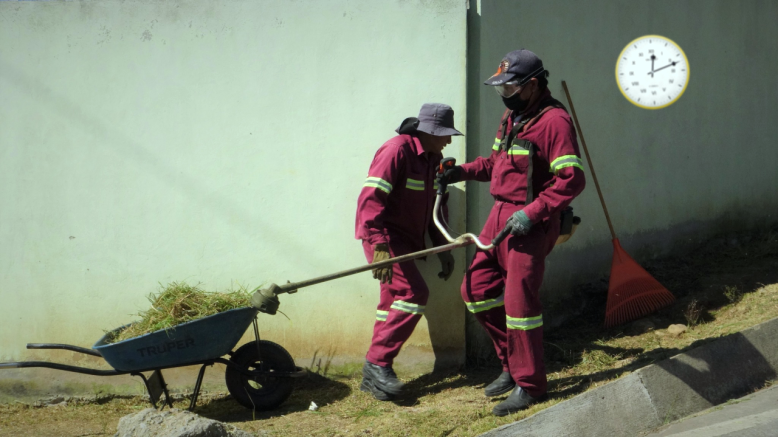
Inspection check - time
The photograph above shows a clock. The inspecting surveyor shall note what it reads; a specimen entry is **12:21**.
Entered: **12:12**
